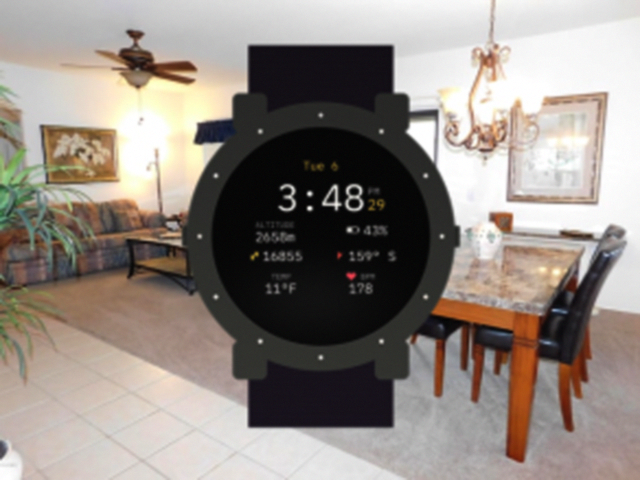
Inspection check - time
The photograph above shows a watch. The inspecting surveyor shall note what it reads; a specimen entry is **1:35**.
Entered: **3:48**
